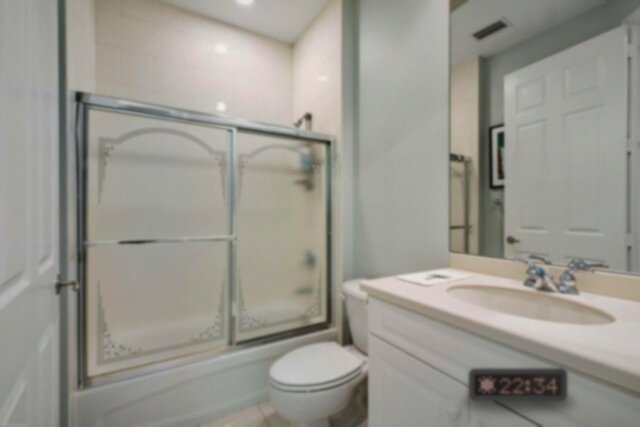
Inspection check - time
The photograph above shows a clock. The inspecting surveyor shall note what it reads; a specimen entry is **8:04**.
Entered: **22:34**
